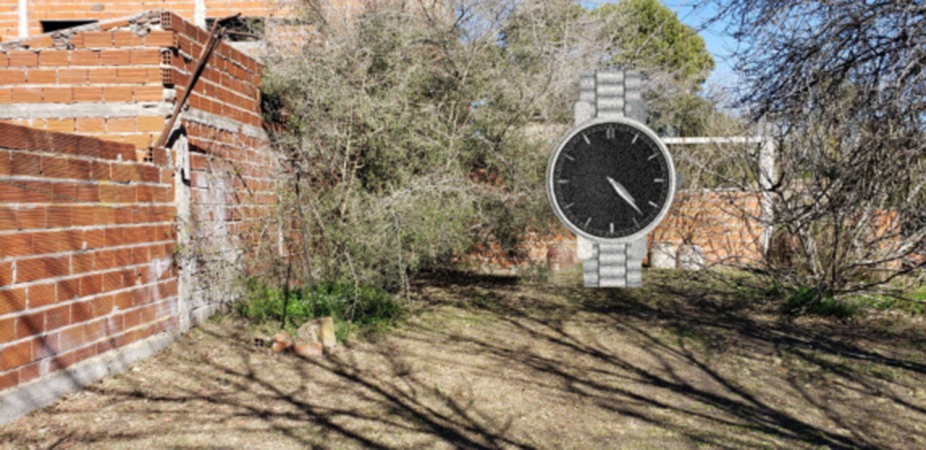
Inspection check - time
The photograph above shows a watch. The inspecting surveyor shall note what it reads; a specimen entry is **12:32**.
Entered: **4:23**
